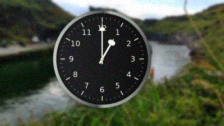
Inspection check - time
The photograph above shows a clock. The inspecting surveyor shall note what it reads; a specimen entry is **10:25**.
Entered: **1:00**
